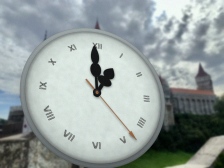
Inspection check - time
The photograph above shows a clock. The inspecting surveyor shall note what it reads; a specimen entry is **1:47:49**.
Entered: **12:59:23**
